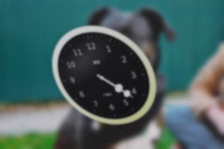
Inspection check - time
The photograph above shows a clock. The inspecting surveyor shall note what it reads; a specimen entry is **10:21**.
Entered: **4:22**
